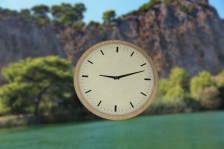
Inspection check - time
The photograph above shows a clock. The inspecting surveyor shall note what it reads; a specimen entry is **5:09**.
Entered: **9:12**
